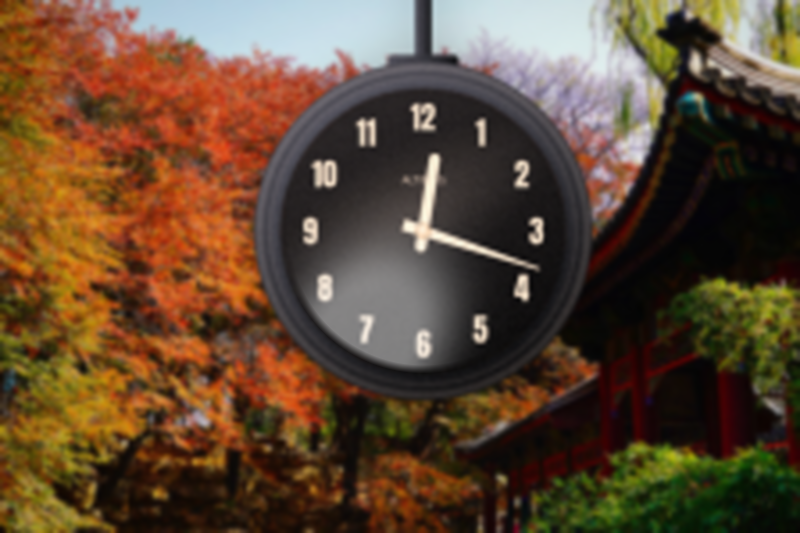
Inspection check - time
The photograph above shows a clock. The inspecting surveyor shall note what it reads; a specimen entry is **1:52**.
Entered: **12:18**
